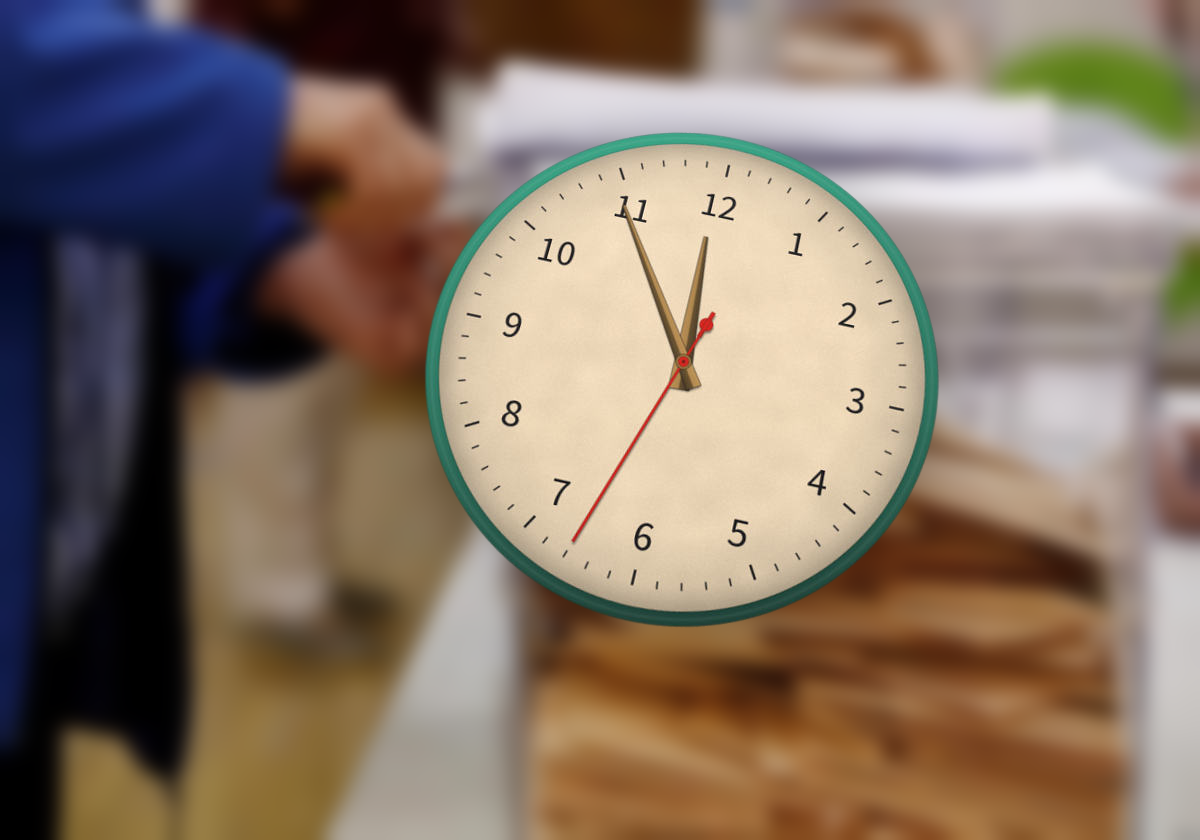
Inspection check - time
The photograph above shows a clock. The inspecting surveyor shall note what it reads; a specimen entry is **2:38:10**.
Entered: **11:54:33**
